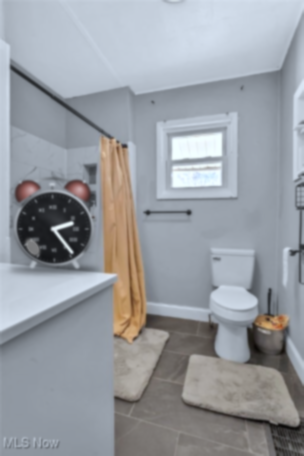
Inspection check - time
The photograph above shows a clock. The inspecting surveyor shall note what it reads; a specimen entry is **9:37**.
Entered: **2:24**
